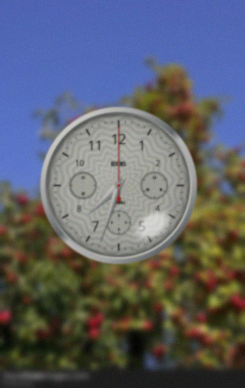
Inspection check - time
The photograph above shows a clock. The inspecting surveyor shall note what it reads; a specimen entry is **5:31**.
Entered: **7:33**
